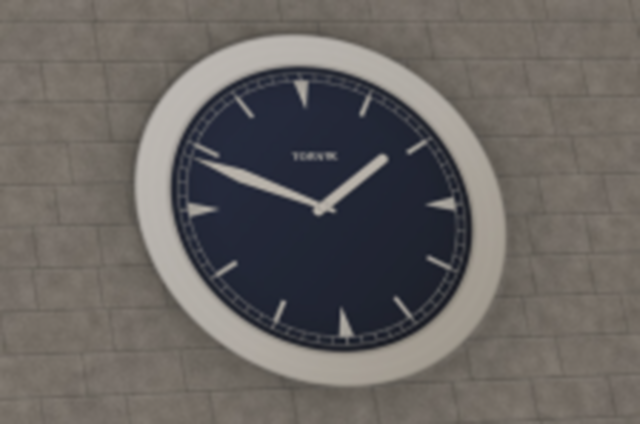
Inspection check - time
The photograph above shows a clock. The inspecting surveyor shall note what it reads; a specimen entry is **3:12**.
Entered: **1:49**
